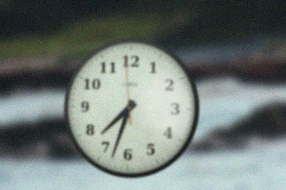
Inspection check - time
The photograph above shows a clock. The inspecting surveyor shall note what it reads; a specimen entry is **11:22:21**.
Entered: **7:32:59**
